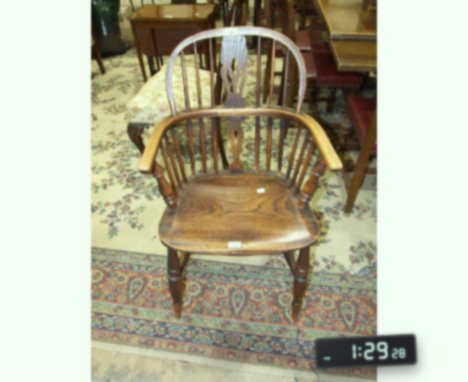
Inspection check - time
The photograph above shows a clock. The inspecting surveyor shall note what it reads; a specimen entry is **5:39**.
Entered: **1:29**
